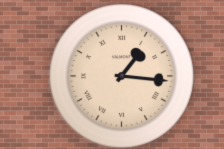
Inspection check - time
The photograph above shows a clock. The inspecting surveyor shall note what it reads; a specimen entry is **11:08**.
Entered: **1:16**
